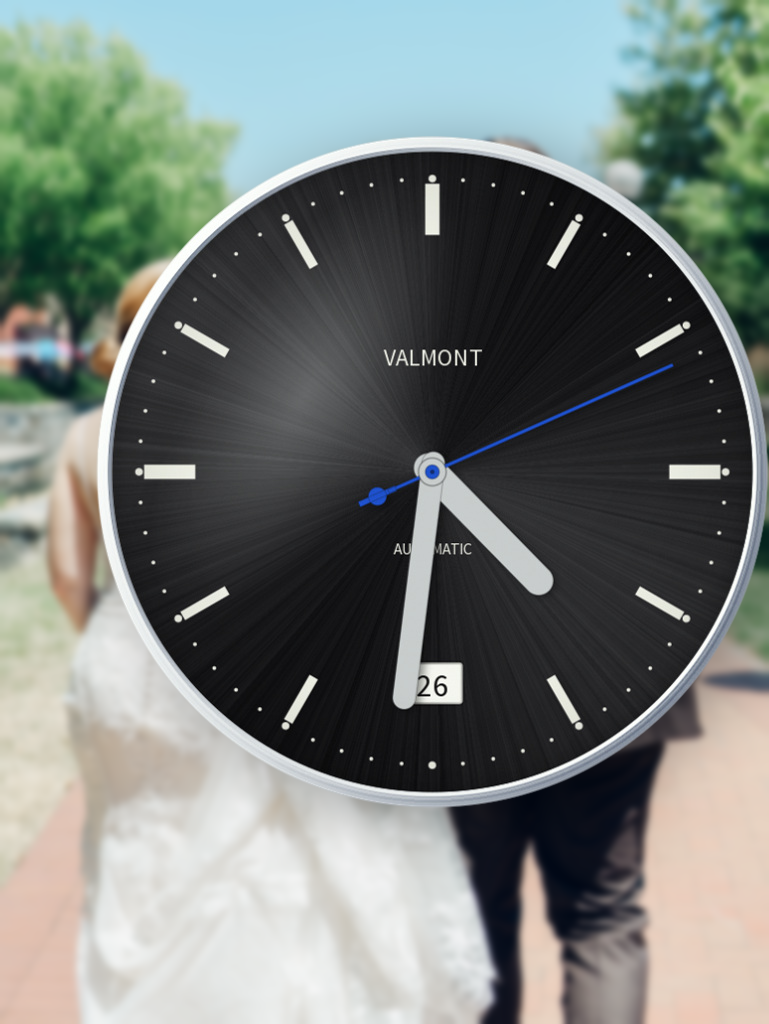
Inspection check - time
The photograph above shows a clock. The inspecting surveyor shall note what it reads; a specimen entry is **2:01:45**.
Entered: **4:31:11**
